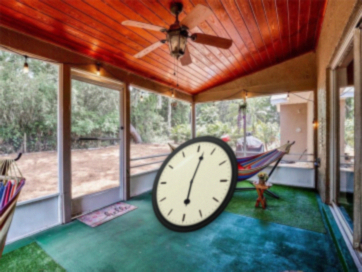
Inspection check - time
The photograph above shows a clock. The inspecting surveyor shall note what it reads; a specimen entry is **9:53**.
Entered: **6:02**
